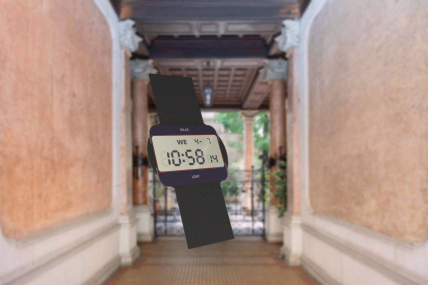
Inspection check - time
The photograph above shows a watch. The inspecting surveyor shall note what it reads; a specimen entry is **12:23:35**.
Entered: **10:58:14**
